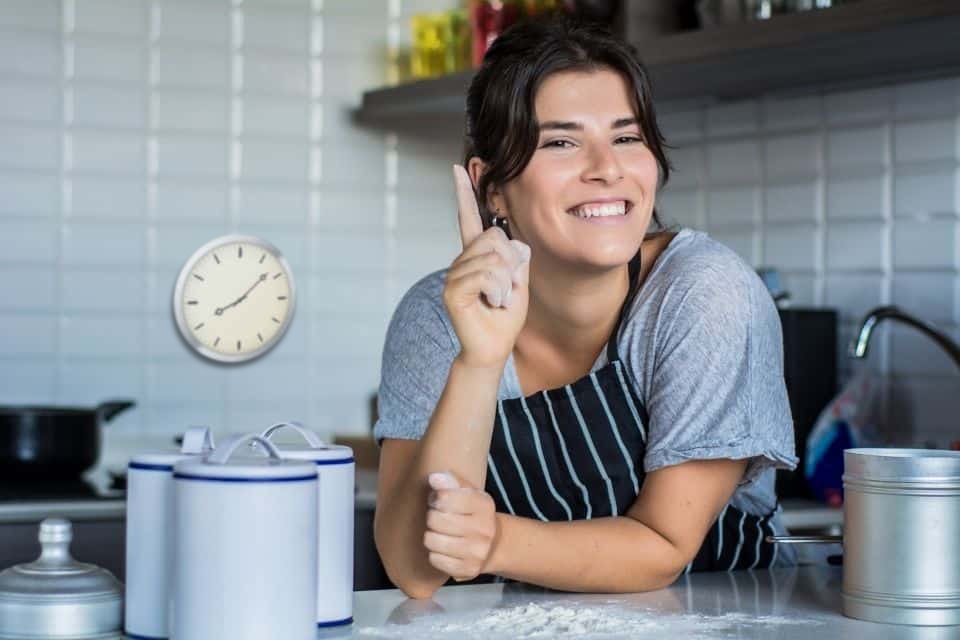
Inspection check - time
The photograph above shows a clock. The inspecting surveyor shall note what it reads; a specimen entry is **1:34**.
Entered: **8:08**
